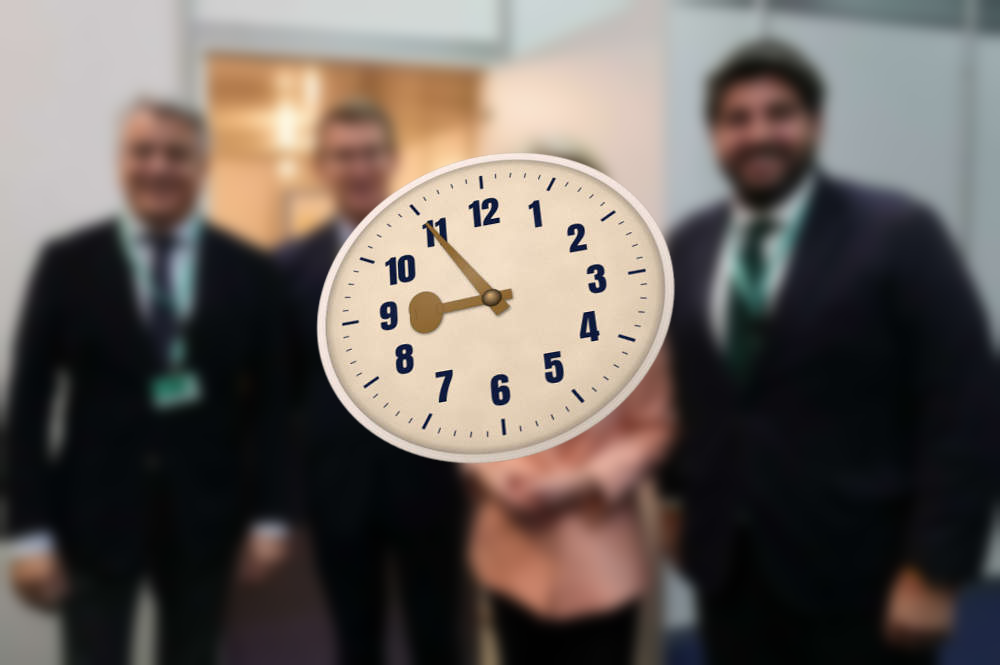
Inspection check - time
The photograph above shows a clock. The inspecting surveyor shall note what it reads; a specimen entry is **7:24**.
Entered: **8:55**
